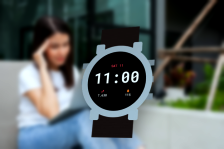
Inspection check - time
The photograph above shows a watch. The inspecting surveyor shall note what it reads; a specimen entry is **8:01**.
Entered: **11:00**
